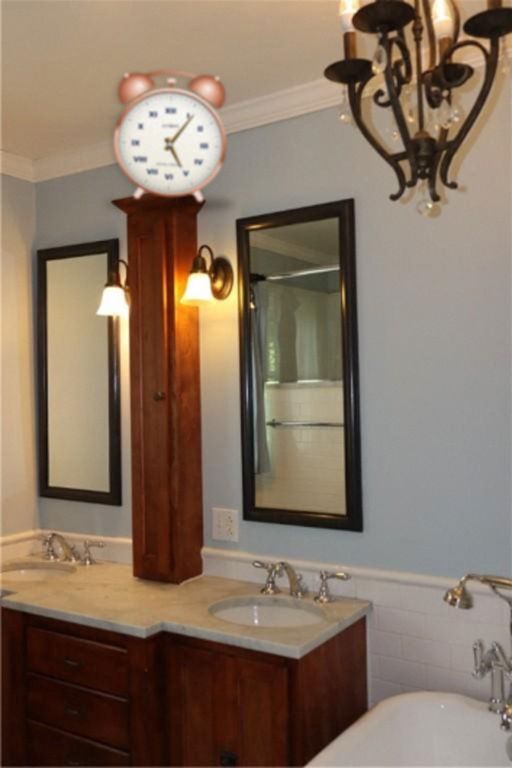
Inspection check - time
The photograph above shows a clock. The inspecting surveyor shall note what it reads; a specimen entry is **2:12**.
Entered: **5:06**
